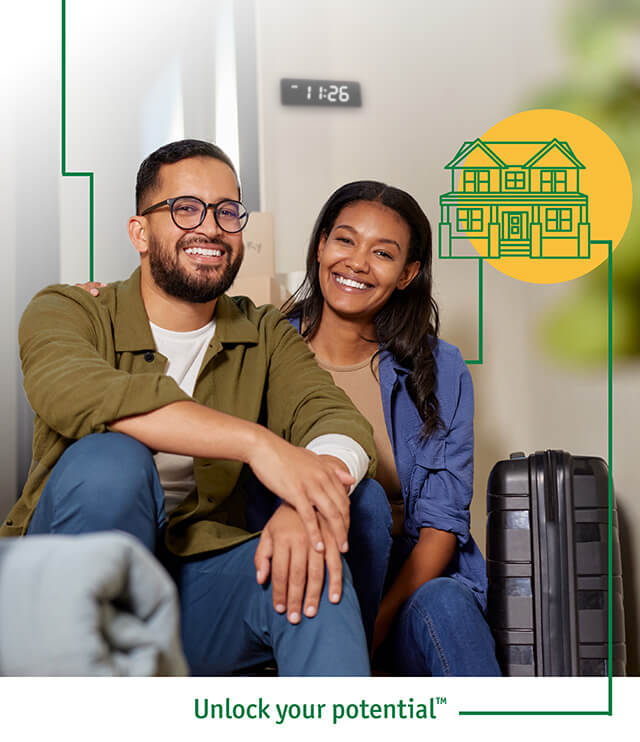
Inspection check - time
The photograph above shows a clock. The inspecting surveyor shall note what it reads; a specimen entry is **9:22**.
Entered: **11:26**
